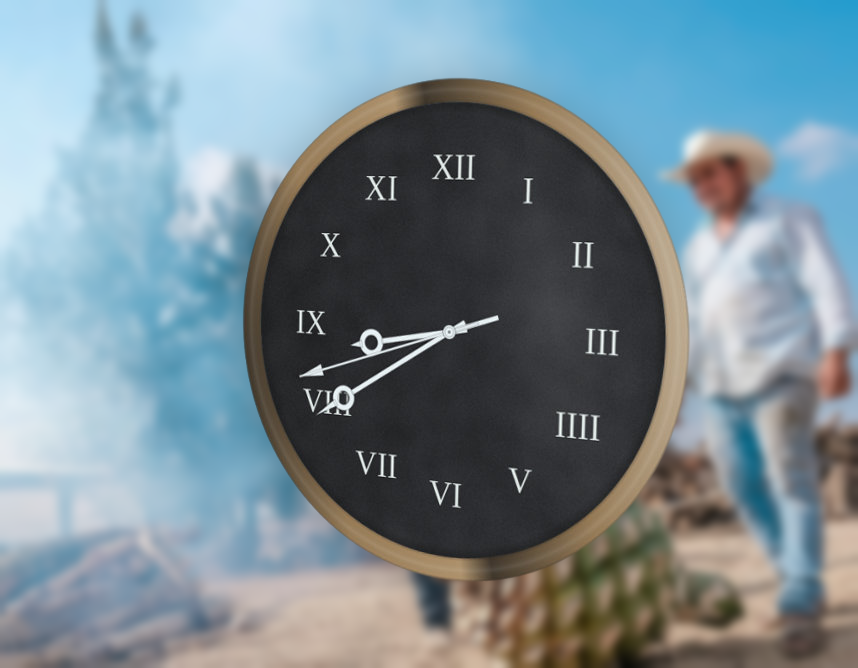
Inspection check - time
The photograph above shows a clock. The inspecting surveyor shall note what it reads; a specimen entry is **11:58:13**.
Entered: **8:39:42**
